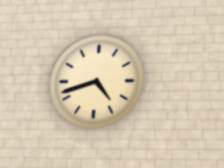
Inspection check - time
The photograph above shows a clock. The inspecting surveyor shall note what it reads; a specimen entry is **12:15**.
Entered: **4:42**
